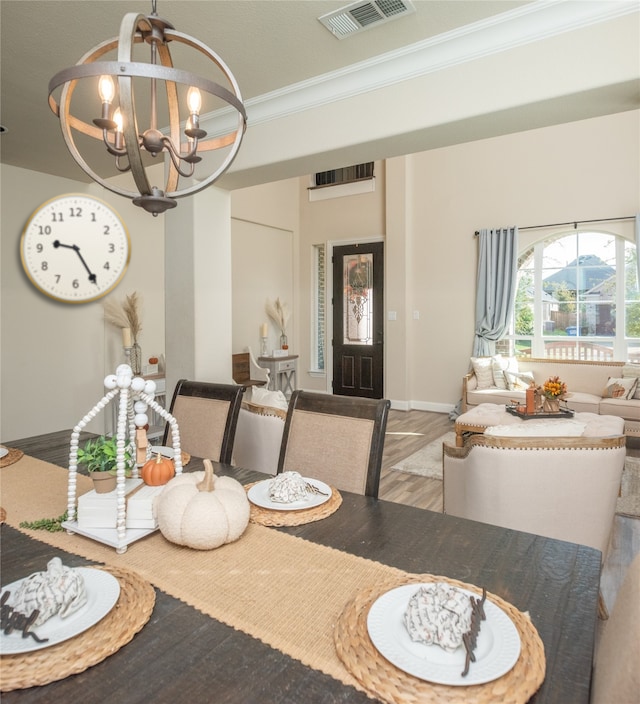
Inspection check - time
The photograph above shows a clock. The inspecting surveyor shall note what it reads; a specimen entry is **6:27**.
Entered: **9:25**
